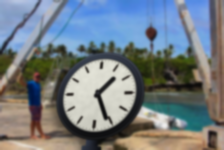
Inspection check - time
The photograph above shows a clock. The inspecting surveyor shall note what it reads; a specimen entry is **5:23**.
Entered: **1:26**
